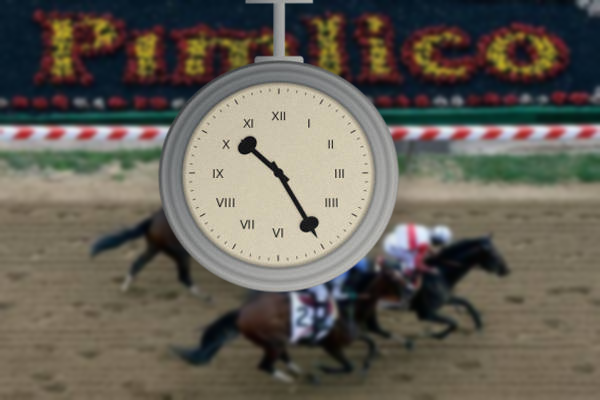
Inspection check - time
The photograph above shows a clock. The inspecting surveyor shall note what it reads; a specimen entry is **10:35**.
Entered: **10:25**
